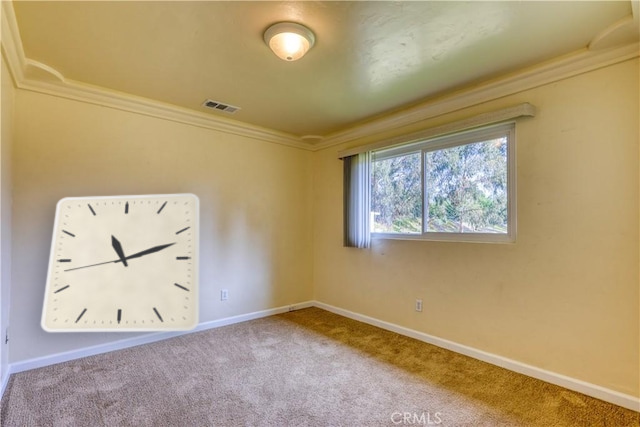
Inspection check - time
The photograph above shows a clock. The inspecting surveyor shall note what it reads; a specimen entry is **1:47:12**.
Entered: **11:11:43**
